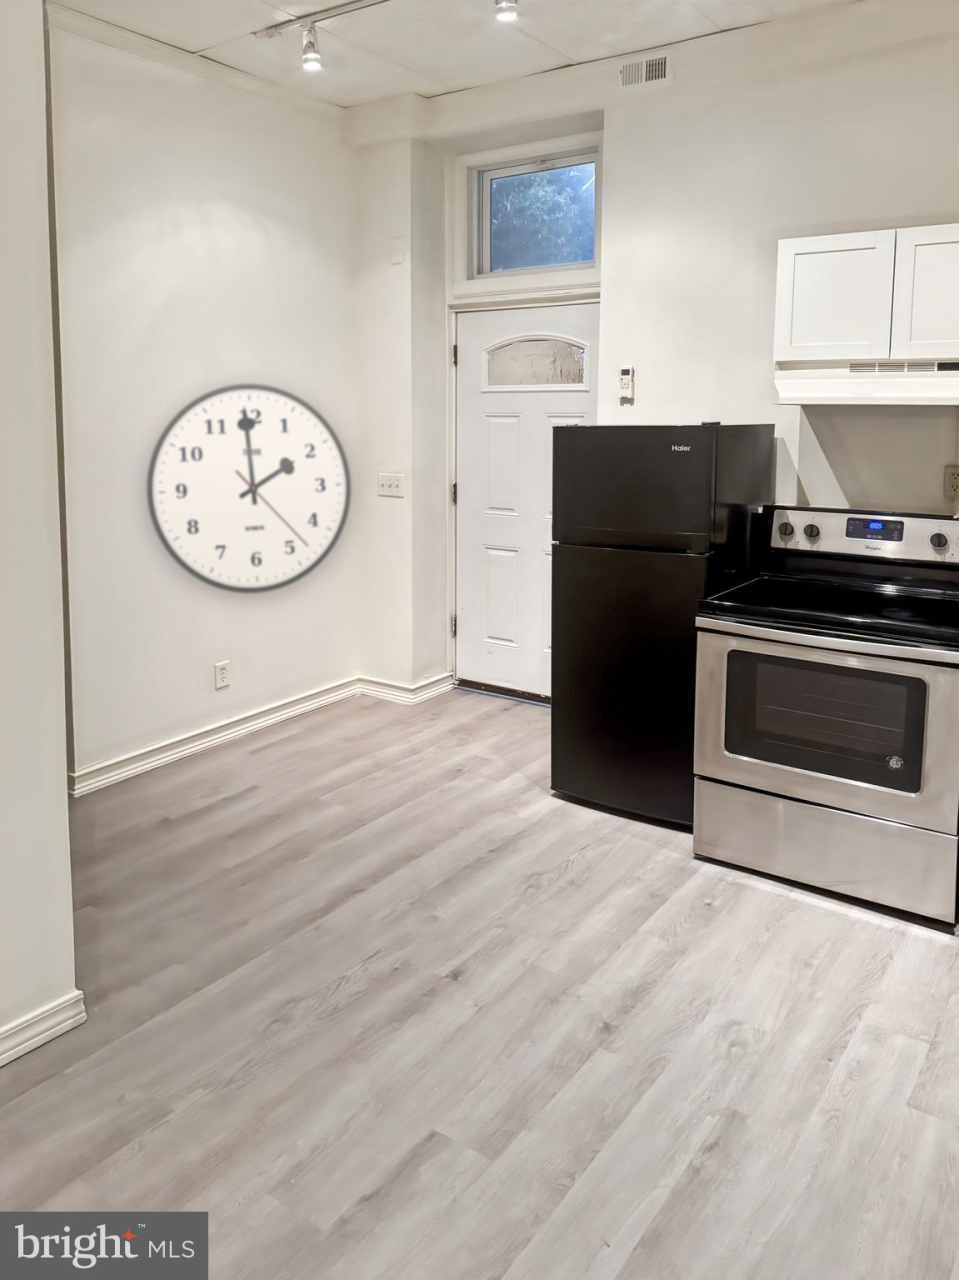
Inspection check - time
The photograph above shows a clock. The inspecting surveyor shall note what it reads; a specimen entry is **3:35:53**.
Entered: **1:59:23**
